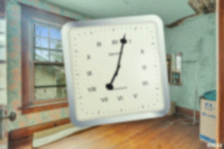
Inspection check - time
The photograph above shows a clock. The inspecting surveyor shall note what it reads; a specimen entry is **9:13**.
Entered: **7:03**
